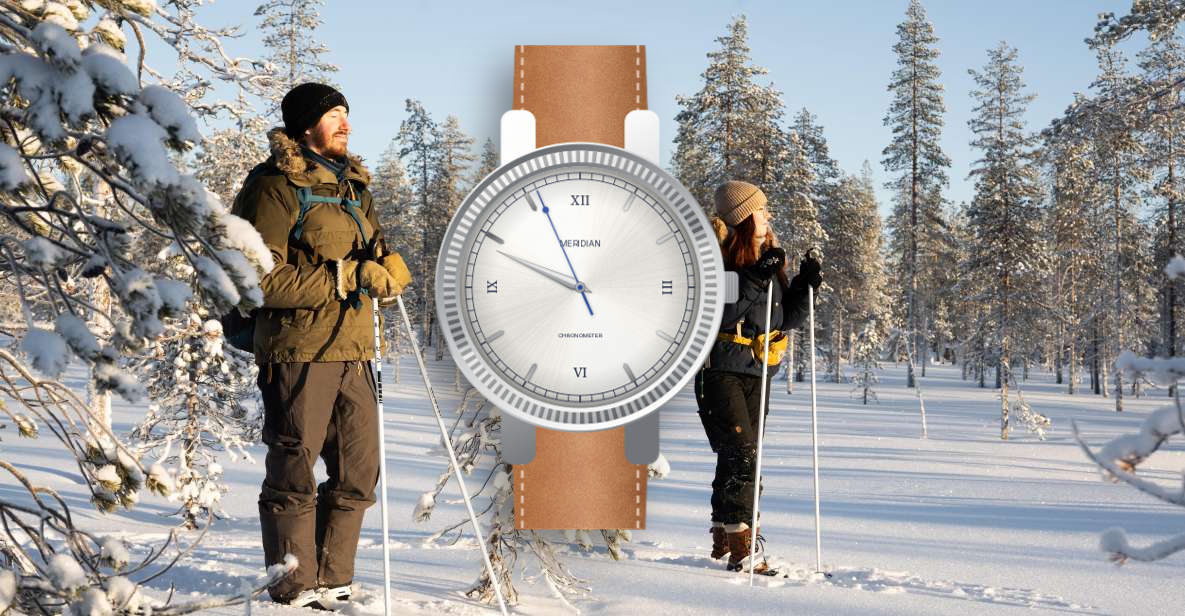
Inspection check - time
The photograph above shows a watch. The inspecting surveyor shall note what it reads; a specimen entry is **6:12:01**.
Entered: **9:48:56**
